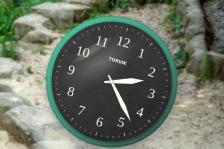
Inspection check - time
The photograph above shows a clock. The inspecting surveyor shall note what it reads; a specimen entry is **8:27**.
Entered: **2:23**
